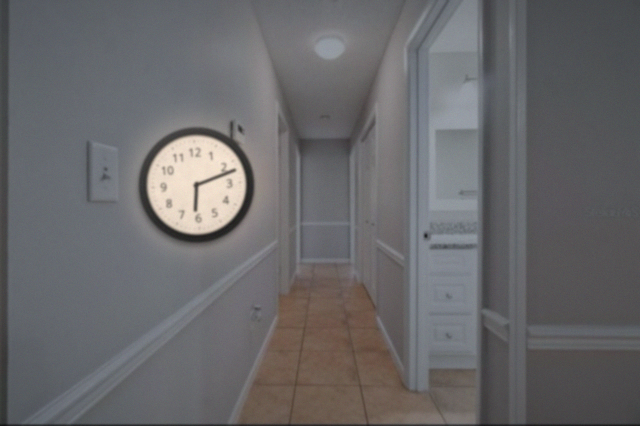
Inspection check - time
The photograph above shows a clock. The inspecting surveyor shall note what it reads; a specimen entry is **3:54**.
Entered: **6:12**
